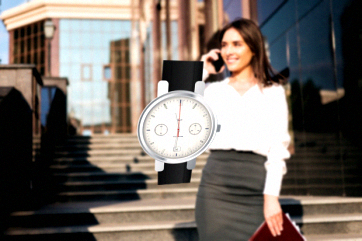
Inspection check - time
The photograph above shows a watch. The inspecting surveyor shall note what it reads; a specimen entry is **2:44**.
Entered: **11:31**
